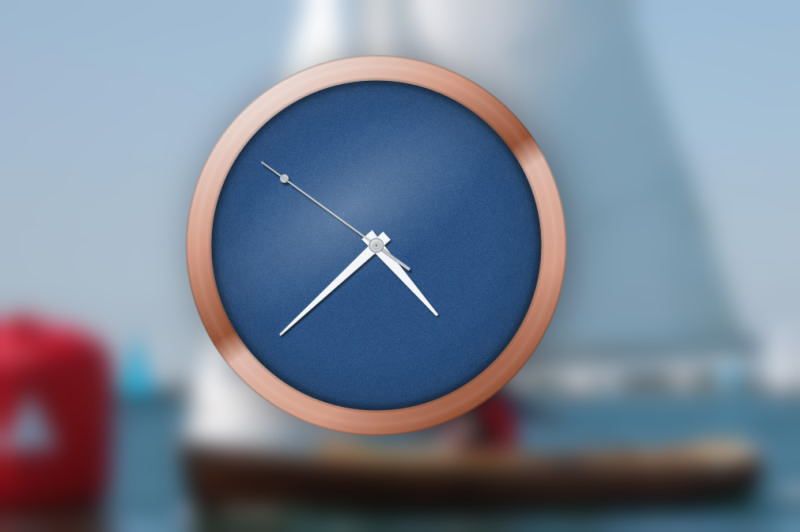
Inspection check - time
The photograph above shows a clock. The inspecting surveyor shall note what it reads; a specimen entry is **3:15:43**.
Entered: **4:37:51**
